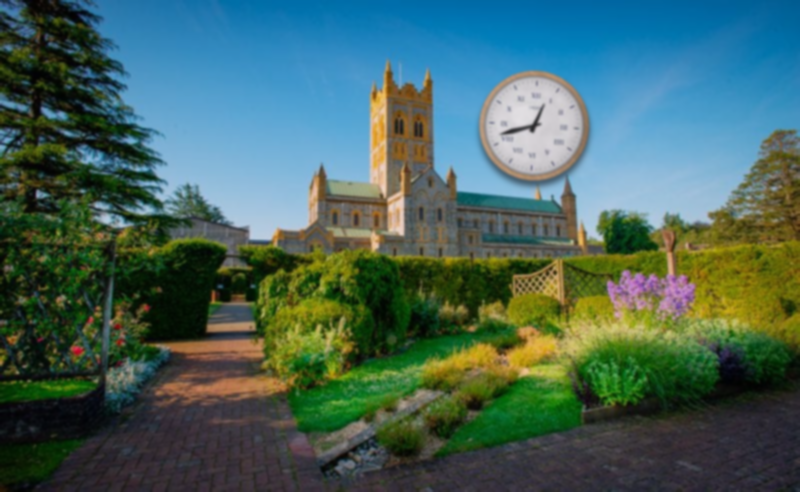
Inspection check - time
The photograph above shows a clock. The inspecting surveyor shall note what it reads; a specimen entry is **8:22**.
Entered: **12:42**
